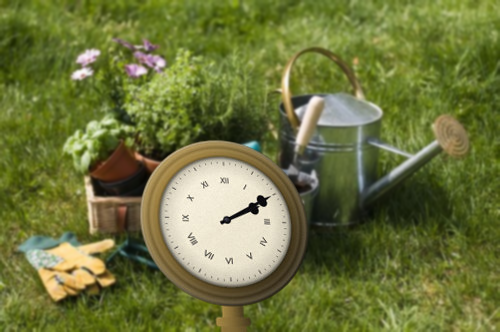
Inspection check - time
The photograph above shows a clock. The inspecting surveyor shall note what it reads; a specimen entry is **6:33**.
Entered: **2:10**
